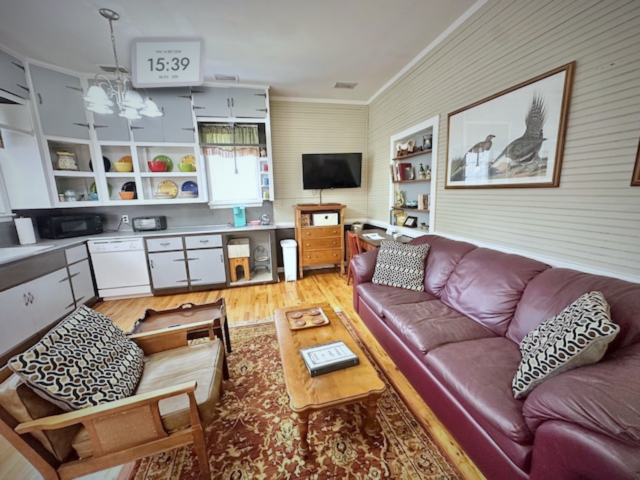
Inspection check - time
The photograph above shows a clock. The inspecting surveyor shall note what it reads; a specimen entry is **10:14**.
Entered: **15:39**
